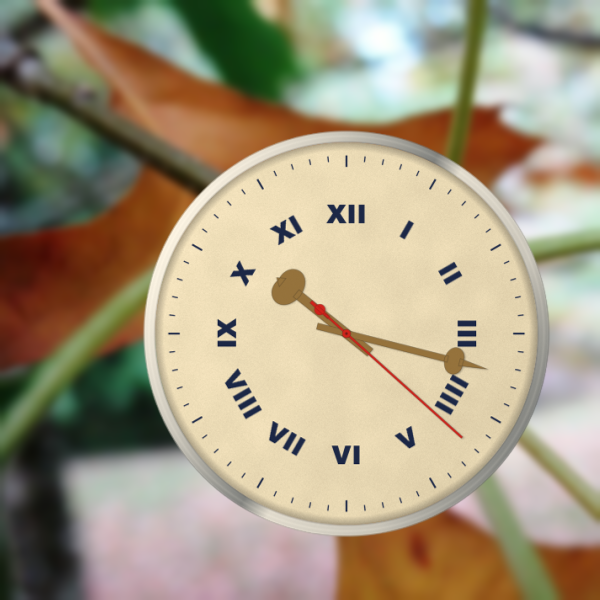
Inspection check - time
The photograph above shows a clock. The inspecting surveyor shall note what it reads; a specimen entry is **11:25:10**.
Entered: **10:17:22**
